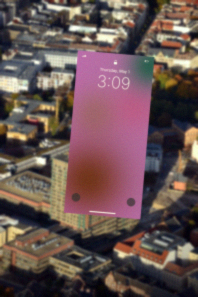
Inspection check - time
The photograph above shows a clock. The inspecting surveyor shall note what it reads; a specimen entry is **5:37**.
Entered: **3:09**
